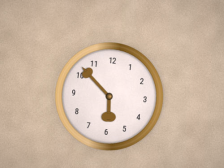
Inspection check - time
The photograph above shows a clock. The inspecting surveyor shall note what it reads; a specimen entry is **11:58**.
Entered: **5:52**
